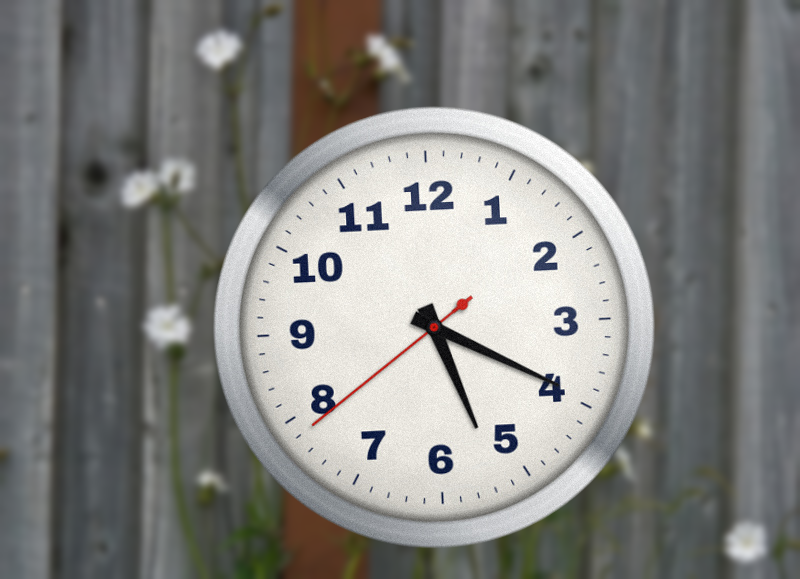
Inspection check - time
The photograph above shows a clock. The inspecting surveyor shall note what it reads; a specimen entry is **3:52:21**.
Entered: **5:19:39**
